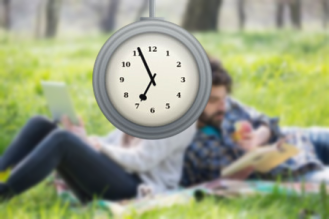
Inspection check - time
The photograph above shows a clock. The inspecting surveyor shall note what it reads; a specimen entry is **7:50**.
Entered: **6:56**
